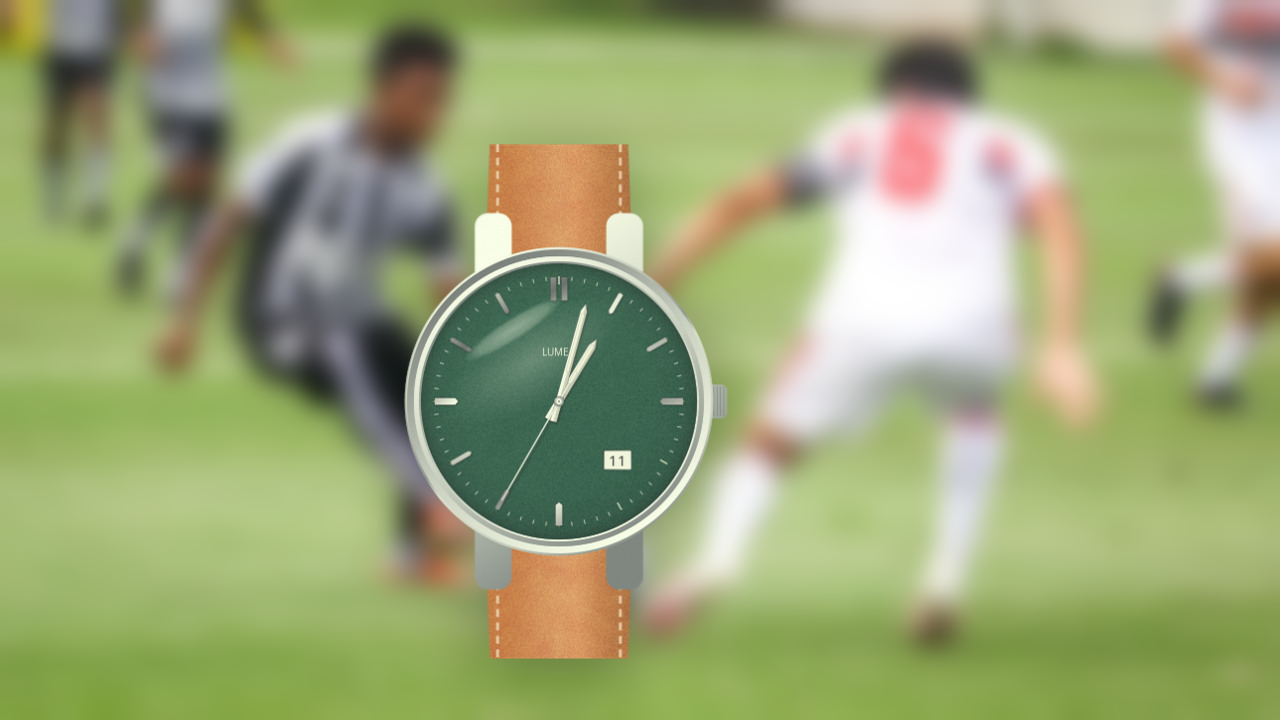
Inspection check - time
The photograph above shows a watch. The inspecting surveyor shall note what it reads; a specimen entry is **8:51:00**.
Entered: **1:02:35**
